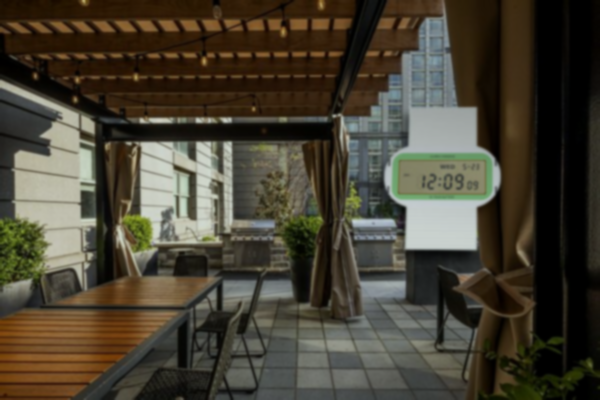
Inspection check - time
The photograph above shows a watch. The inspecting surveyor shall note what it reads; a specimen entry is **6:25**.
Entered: **12:09**
